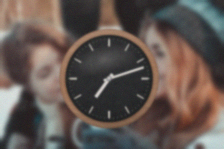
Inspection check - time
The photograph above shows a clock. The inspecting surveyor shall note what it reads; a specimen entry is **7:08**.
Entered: **7:12**
